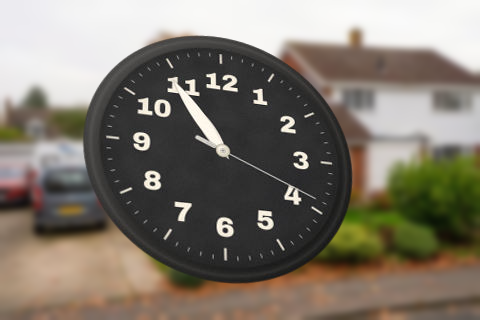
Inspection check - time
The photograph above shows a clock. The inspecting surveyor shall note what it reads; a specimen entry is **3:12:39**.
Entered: **10:54:19**
